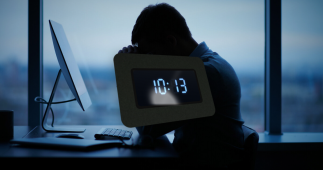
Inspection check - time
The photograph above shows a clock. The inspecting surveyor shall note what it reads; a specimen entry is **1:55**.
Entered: **10:13**
